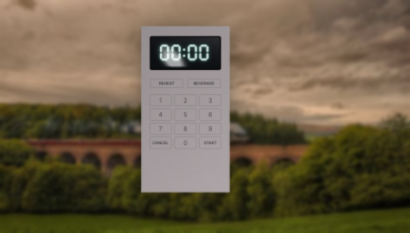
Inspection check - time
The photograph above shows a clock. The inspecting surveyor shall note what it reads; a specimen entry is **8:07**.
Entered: **0:00**
